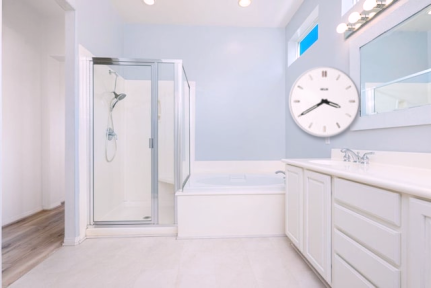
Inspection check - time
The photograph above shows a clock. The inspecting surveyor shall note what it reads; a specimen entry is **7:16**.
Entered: **3:40**
